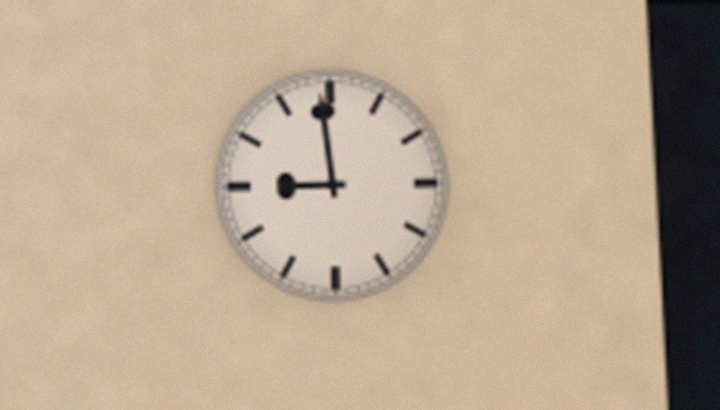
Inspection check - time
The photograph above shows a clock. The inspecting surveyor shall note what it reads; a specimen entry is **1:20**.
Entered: **8:59**
